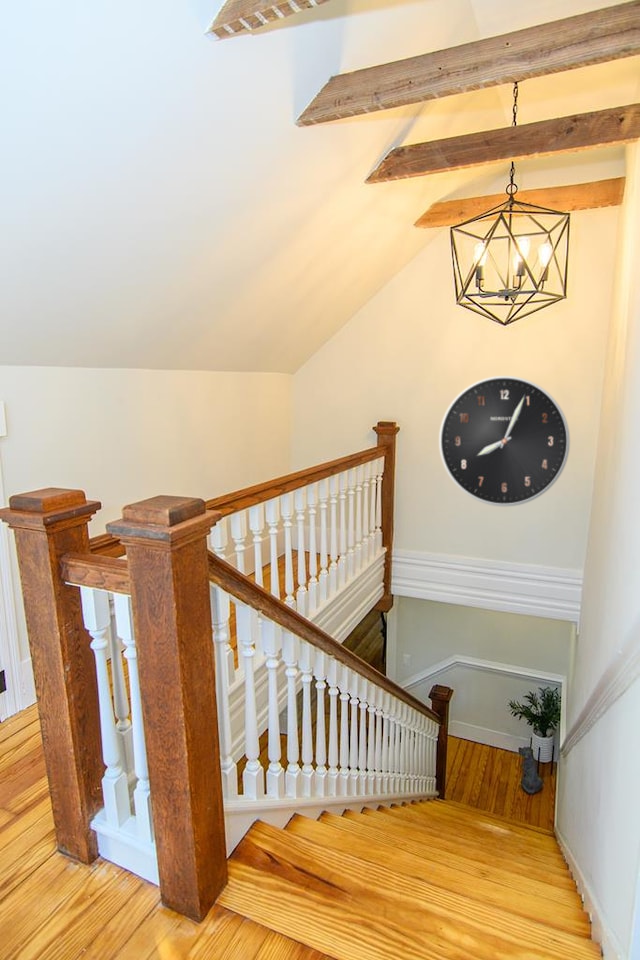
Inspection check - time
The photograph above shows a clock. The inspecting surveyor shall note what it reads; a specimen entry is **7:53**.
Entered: **8:04**
